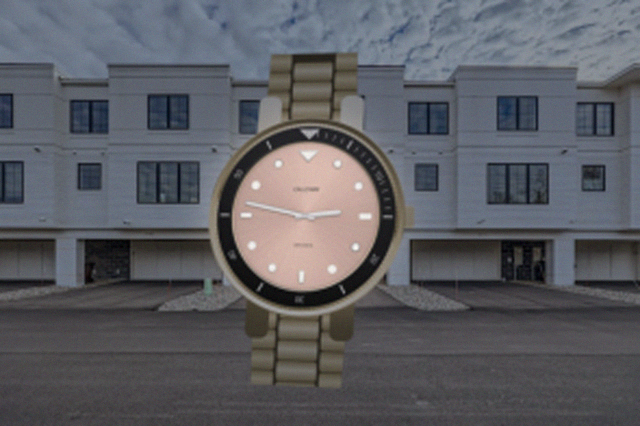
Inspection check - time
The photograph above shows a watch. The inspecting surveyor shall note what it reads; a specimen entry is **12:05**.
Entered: **2:47**
